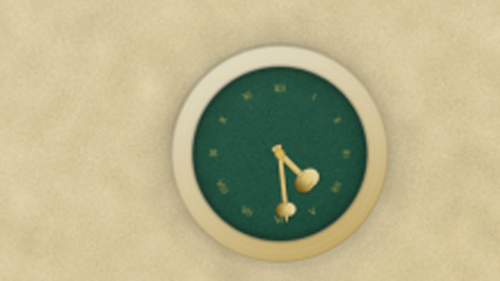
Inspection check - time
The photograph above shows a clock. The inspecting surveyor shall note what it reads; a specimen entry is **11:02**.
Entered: **4:29**
